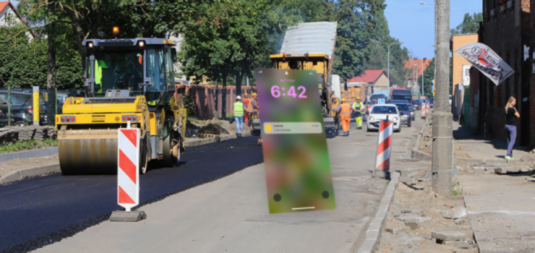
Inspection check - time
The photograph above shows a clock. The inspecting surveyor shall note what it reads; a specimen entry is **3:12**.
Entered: **6:42**
